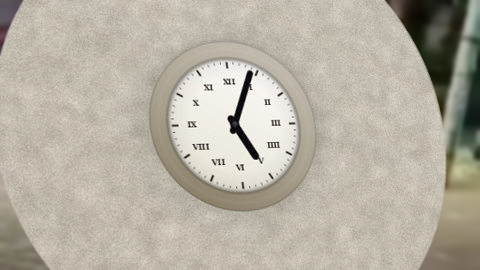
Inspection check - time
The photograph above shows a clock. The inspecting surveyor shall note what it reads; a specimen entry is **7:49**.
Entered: **5:04**
